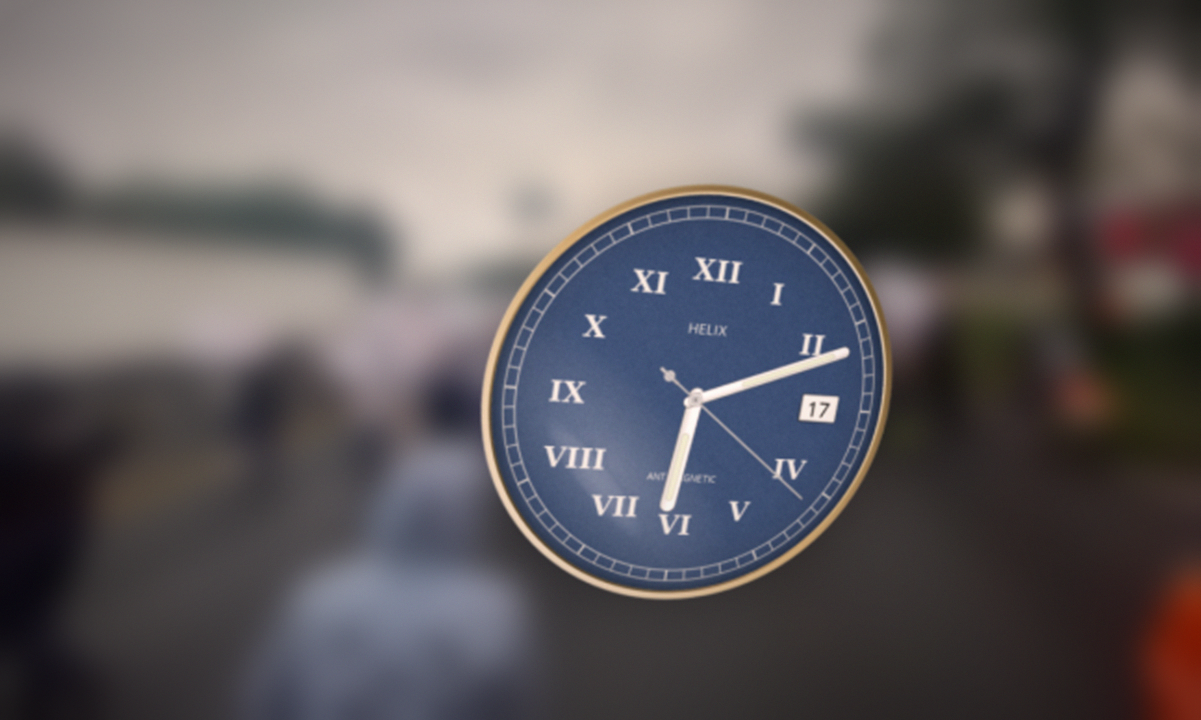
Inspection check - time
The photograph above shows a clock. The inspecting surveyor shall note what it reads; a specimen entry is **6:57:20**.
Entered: **6:11:21**
